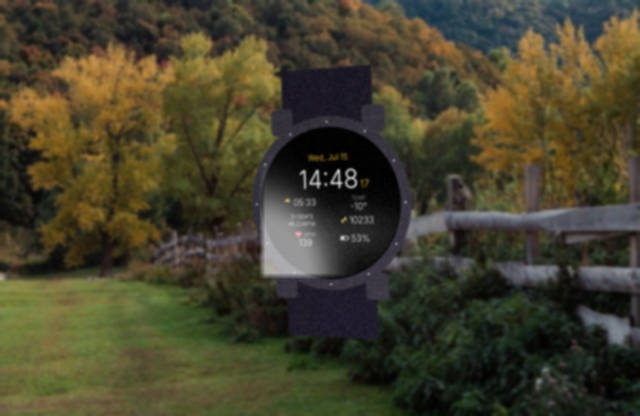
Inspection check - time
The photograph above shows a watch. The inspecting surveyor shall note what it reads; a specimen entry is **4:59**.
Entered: **14:48**
